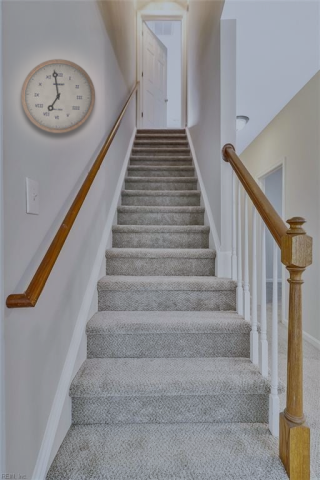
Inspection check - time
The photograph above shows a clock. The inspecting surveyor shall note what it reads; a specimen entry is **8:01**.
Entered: **6:58**
